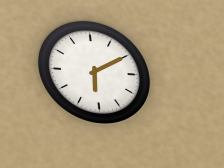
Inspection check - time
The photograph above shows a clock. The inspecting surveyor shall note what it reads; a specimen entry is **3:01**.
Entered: **6:10**
